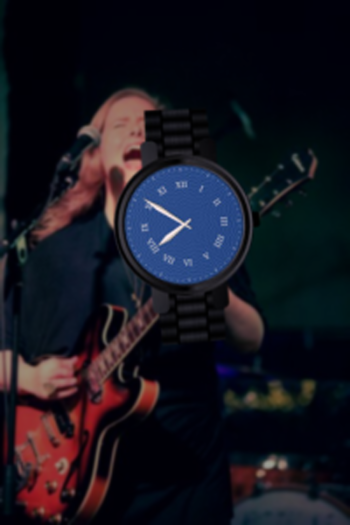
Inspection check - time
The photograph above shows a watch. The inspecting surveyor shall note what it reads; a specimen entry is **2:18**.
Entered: **7:51**
